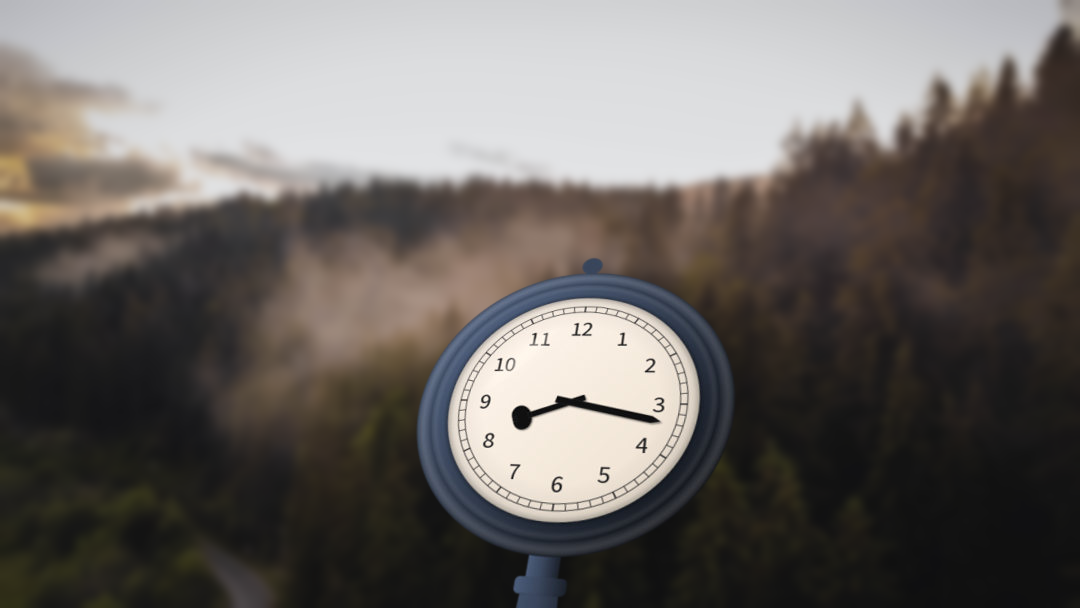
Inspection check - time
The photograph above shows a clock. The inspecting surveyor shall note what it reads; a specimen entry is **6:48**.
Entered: **8:17**
